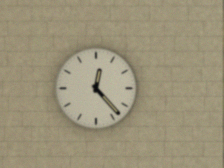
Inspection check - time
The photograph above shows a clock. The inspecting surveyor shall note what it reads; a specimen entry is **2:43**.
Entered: **12:23**
